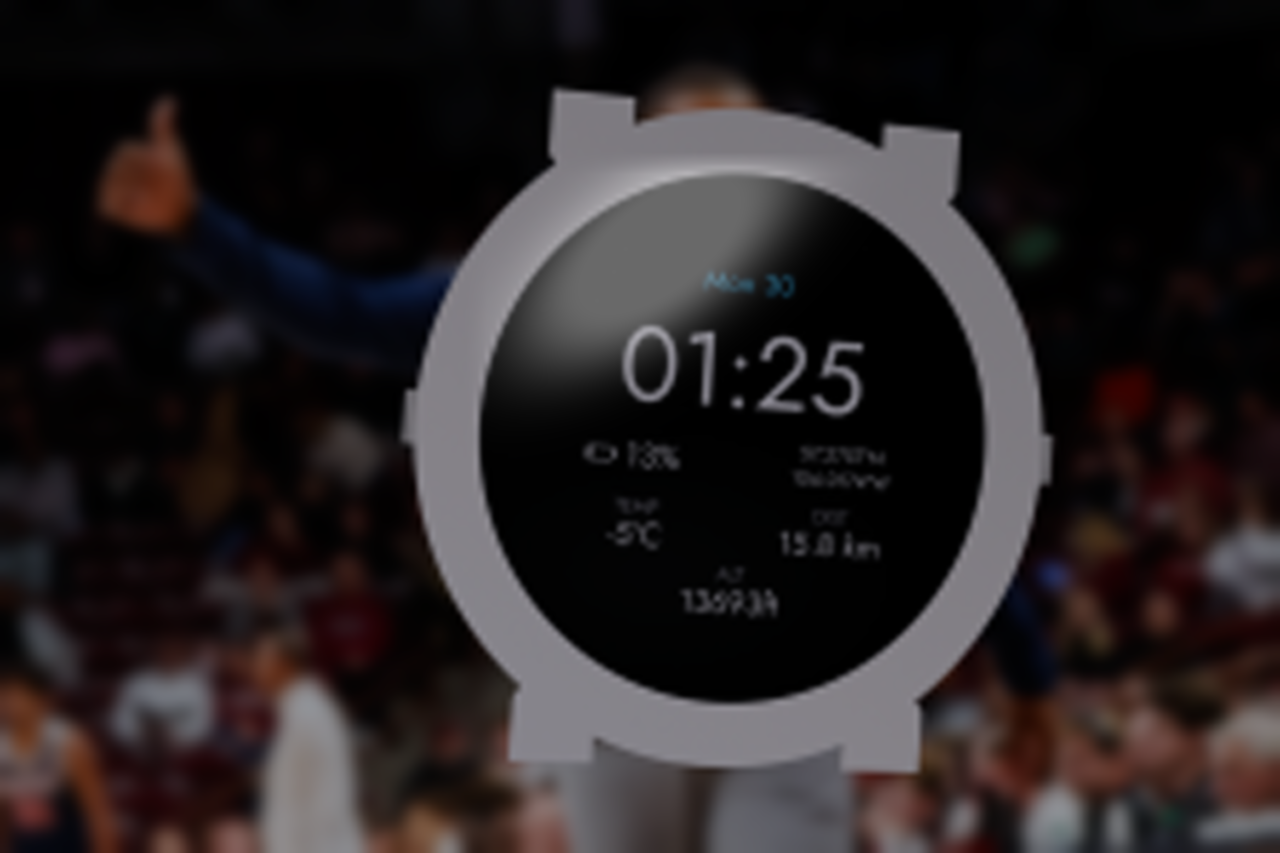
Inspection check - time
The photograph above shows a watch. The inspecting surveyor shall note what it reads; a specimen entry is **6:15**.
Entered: **1:25**
